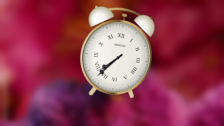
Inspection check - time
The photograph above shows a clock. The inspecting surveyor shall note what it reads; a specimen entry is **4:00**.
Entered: **7:37**
